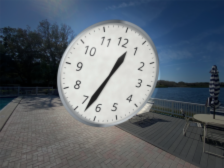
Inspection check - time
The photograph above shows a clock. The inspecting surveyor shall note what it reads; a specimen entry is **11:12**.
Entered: **12:33**
